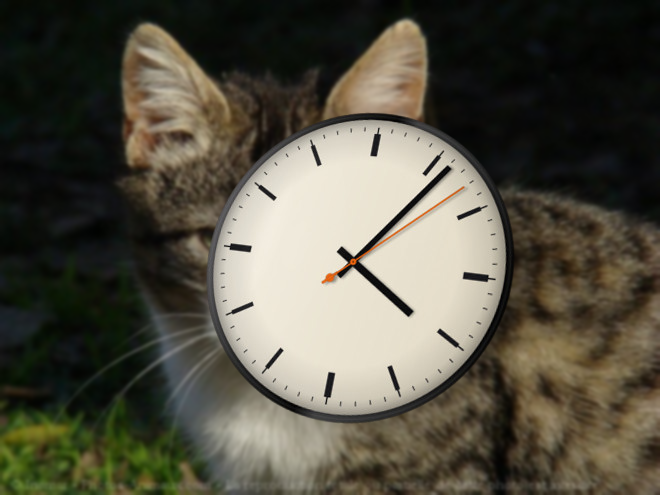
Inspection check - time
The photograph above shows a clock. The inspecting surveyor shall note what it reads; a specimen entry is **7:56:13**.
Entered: **4:06:08**
